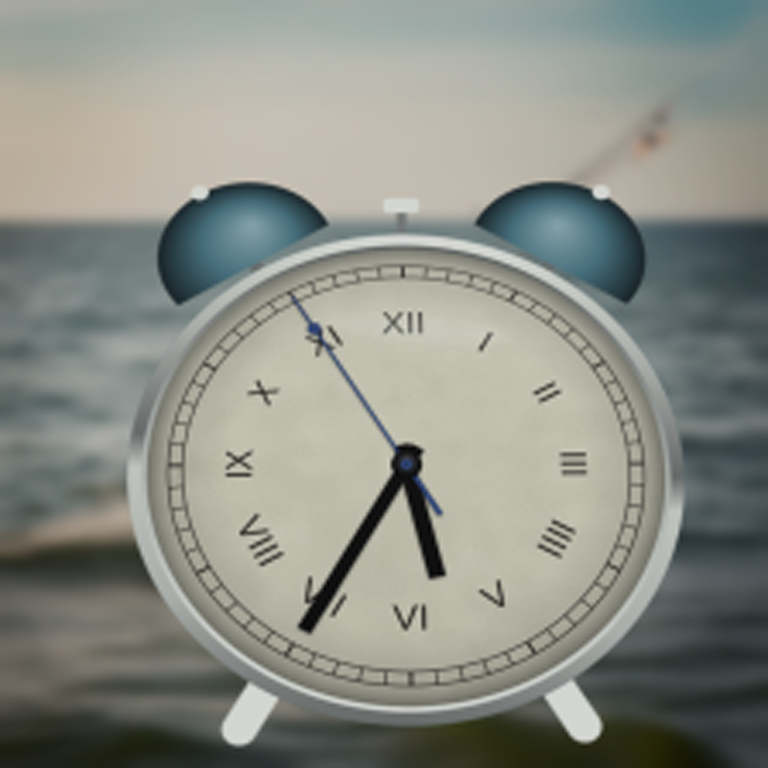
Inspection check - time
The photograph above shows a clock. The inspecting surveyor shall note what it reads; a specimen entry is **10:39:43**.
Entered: **5:34:55**
